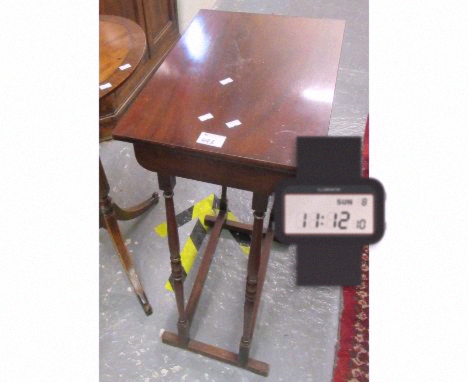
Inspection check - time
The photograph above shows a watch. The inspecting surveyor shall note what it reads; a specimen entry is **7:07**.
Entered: **11:12**
